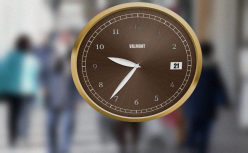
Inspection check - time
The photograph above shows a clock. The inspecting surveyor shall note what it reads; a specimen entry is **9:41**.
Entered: **9:36**
